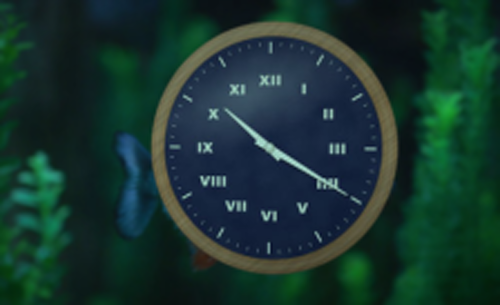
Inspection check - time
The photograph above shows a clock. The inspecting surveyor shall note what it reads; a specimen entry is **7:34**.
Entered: **10:20**
